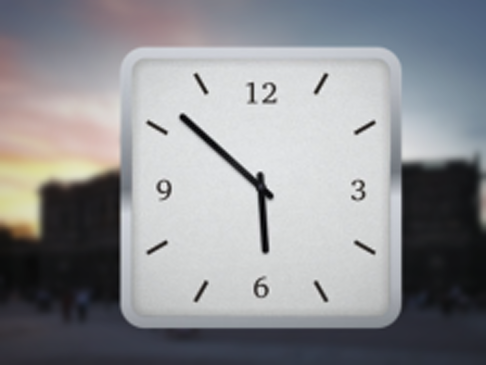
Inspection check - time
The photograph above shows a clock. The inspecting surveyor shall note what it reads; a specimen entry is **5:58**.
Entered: **5:52**
